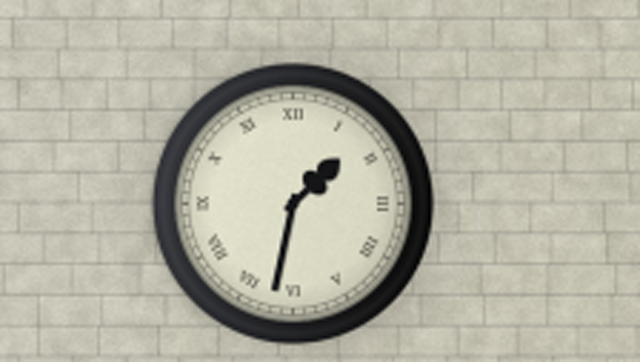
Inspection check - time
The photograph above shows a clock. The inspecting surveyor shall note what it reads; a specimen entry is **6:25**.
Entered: **1:32**
